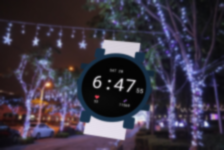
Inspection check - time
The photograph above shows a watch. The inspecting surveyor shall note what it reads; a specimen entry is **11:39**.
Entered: **6:47**
